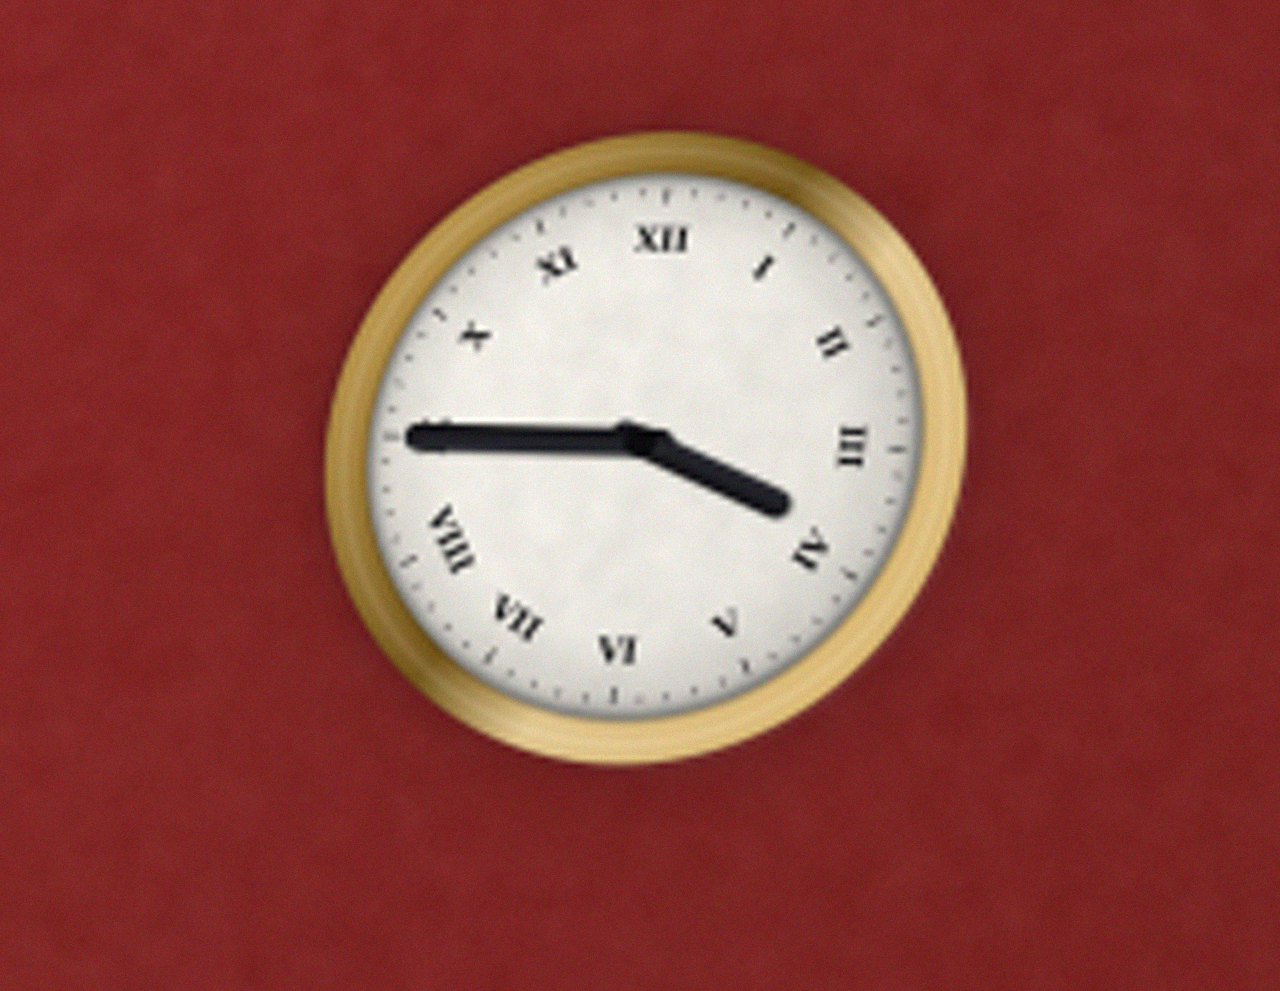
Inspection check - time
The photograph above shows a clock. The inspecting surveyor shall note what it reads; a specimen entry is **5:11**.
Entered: **3:45**
